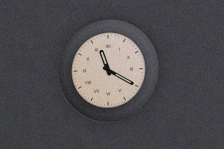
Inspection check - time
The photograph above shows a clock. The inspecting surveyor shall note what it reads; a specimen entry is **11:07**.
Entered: **11:20**
